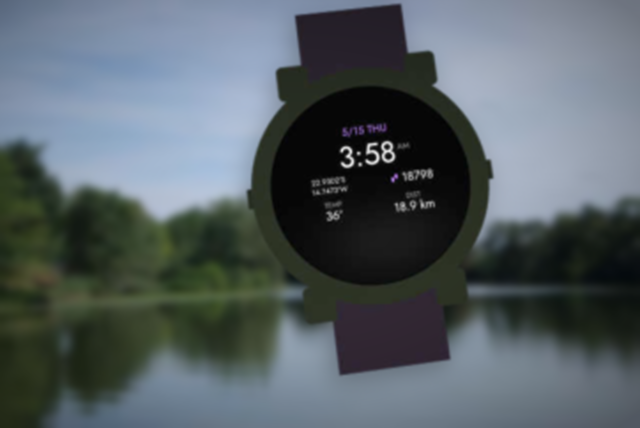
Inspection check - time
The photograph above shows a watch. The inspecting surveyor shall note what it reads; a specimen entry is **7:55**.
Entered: **3:58**
